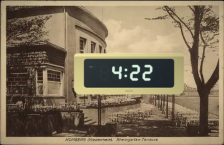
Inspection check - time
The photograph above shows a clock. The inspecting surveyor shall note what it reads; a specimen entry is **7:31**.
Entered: **4:22**
